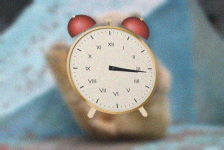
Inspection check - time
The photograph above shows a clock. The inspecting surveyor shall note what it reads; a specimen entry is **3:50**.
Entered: **3:16**
